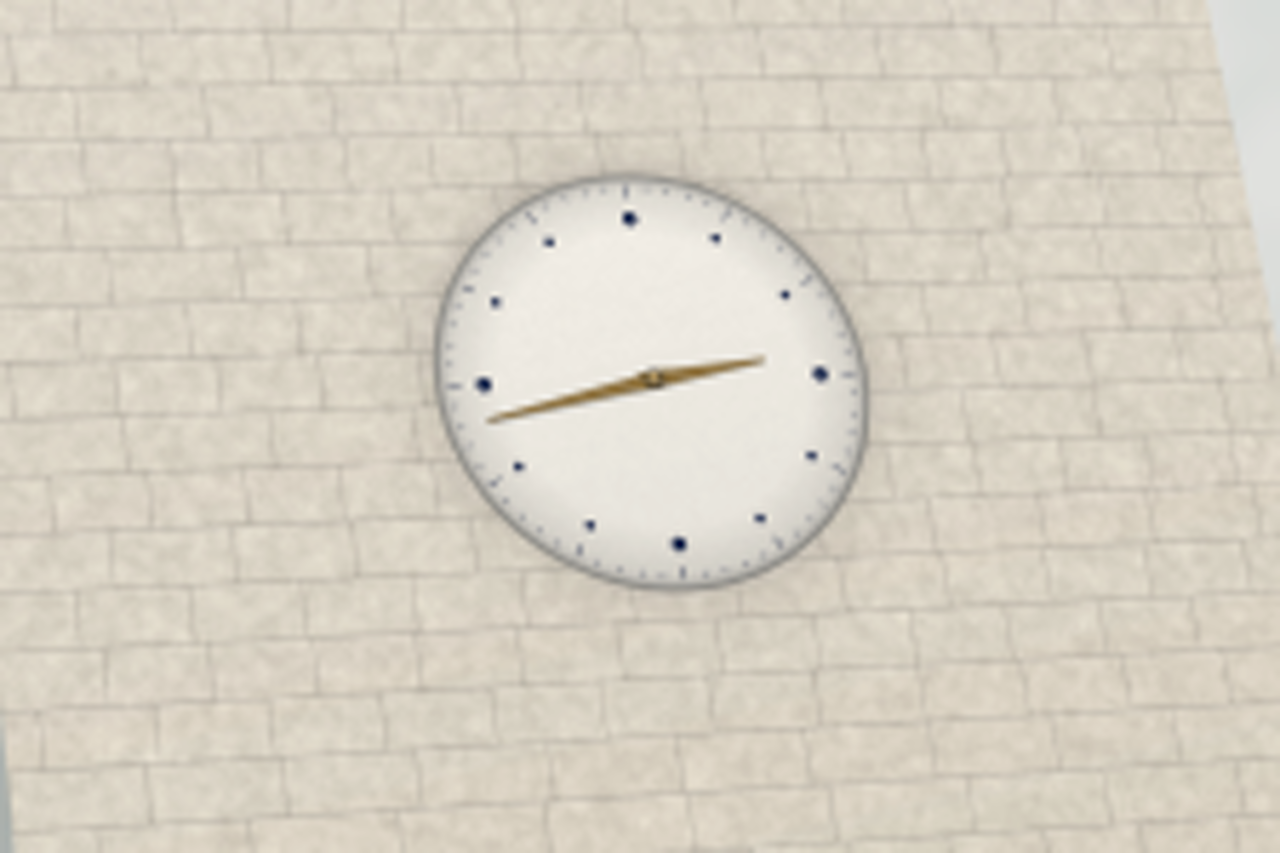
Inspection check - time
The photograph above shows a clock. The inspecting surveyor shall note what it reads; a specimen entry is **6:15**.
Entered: **2:43**
